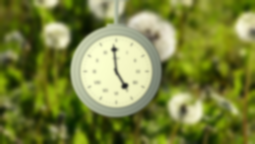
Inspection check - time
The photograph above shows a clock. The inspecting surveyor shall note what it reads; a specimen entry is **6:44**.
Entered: **4:59**
